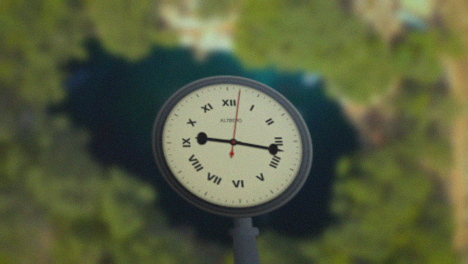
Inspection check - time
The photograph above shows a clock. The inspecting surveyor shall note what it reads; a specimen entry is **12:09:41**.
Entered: **9:17:02**
